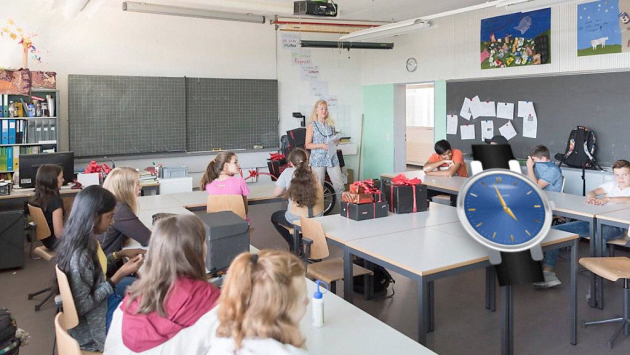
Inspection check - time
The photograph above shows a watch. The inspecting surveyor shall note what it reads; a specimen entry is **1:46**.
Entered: **4:58**
